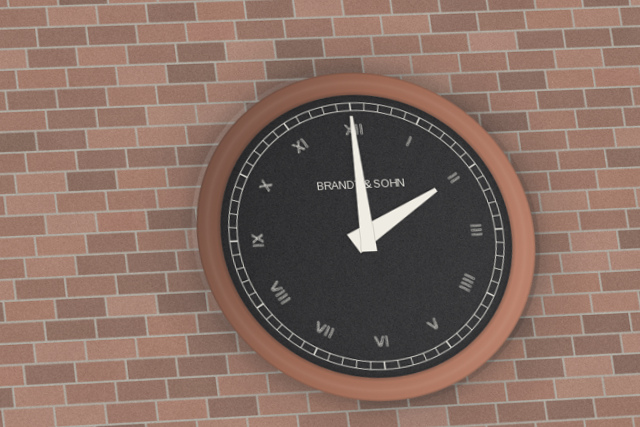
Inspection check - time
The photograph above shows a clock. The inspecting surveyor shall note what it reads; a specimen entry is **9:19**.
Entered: **2:00**
